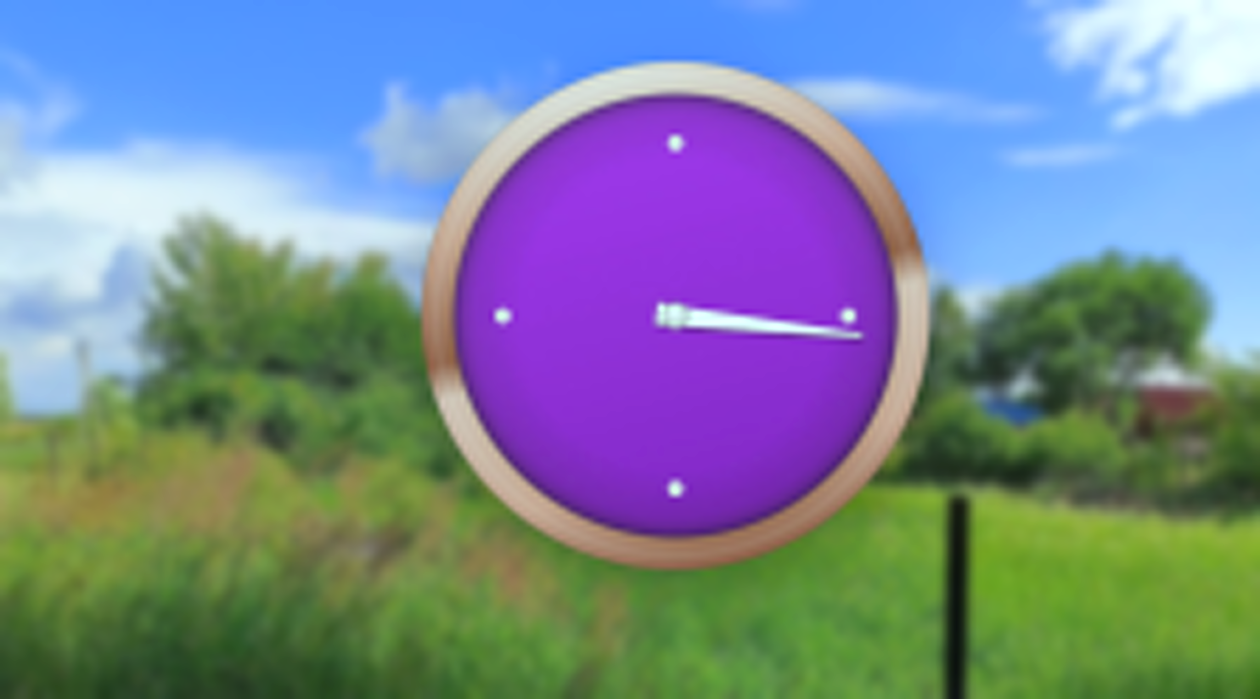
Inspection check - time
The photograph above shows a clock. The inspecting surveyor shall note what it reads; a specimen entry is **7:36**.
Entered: **3:16**
